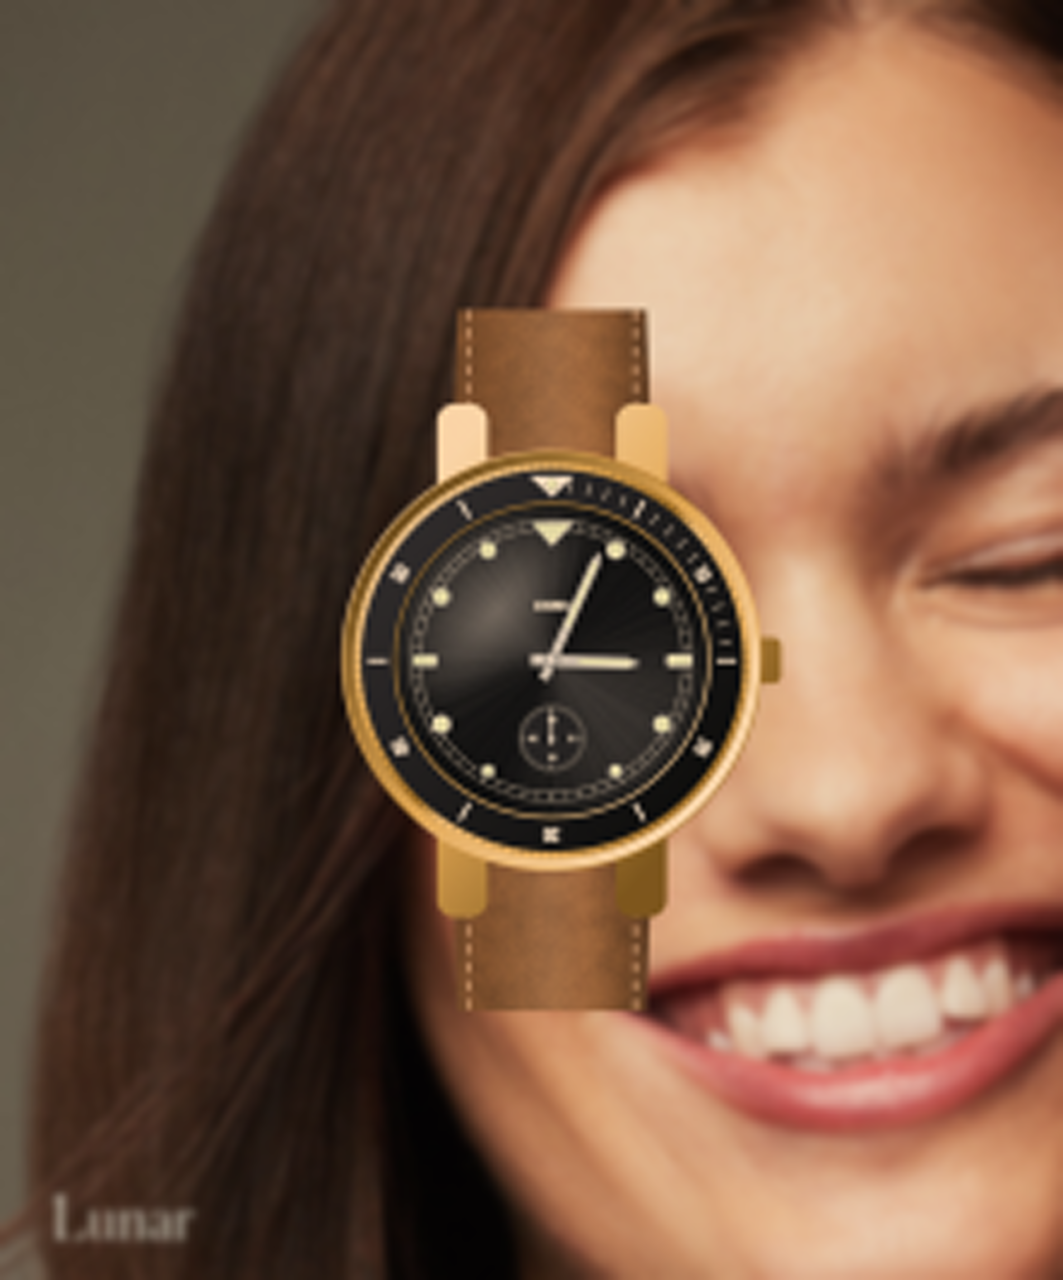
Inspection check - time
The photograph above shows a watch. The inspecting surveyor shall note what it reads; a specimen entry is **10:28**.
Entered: **3:04**
